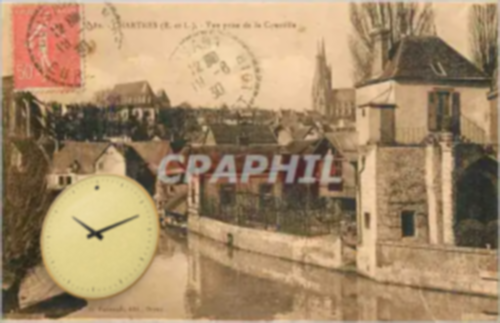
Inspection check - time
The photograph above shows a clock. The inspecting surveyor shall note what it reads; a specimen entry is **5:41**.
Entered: **10:12**
